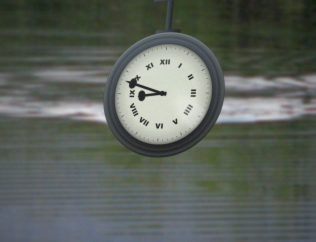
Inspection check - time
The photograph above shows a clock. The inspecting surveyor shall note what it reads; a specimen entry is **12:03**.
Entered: **8:48**
